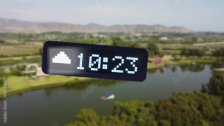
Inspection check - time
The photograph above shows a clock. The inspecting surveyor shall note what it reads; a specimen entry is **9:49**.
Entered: **10:23**
